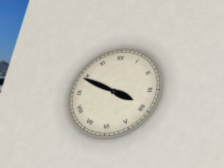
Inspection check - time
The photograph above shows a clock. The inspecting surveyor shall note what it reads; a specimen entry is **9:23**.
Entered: **3:49**
